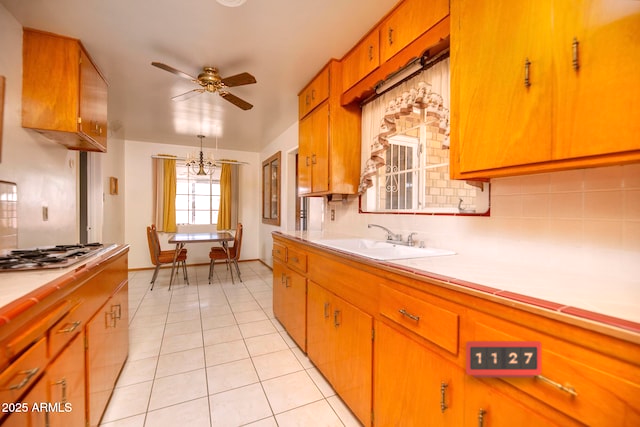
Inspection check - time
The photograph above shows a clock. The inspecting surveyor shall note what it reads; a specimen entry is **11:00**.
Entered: **11:27**
